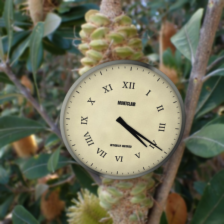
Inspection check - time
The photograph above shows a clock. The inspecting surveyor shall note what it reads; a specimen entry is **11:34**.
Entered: **4:20**
